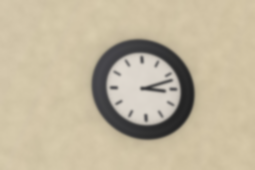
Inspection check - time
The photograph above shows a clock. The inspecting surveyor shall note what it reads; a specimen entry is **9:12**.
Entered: **3:12**
